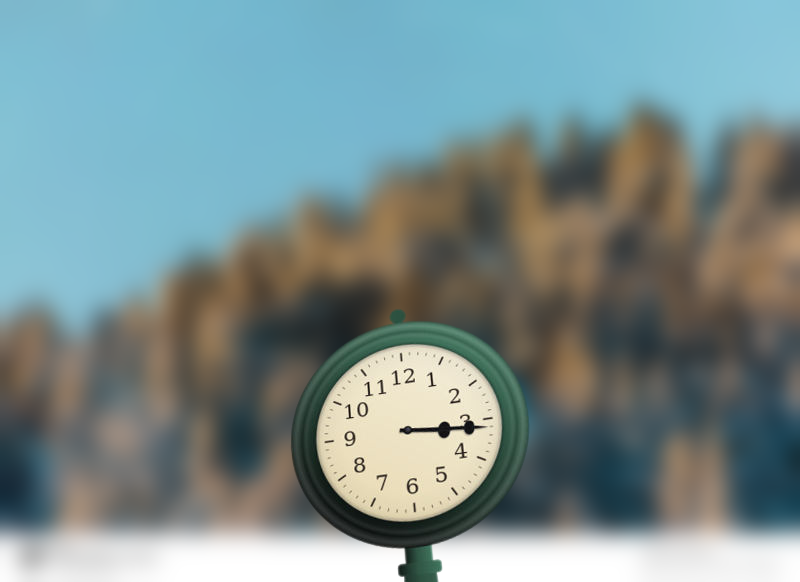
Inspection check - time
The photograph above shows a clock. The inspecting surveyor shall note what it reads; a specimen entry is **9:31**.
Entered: **3:16**
